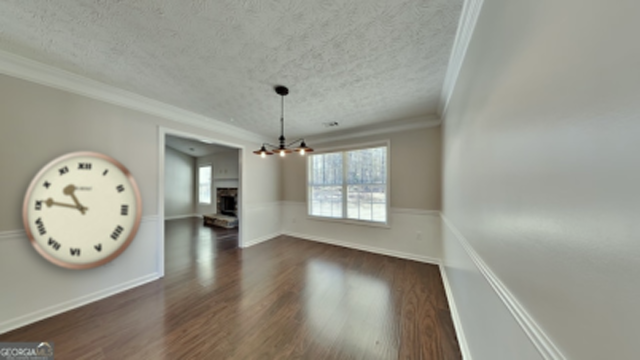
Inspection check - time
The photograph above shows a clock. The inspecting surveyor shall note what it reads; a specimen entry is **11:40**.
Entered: **10:46**
